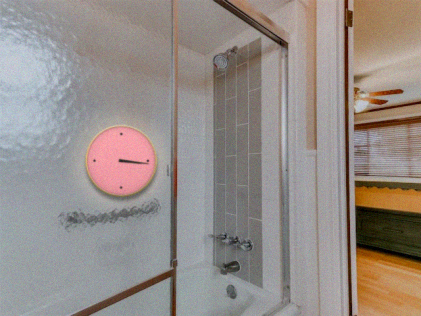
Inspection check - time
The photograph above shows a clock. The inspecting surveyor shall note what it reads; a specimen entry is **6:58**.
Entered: **3:16**
